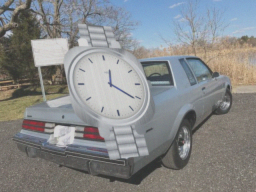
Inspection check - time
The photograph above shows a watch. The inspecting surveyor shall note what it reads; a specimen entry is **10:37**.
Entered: **12:21**
